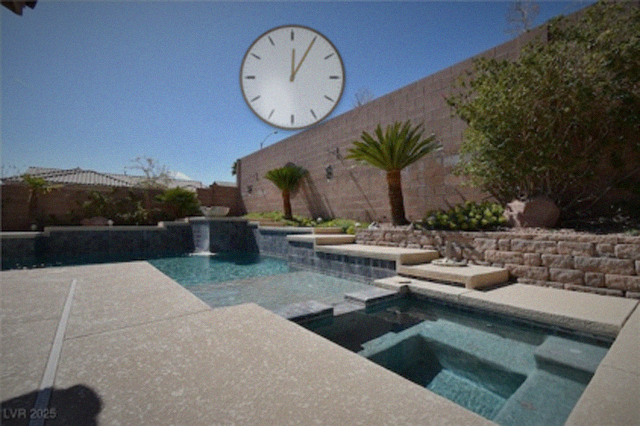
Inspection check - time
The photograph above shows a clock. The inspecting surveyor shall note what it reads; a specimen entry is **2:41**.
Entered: **12:05**
